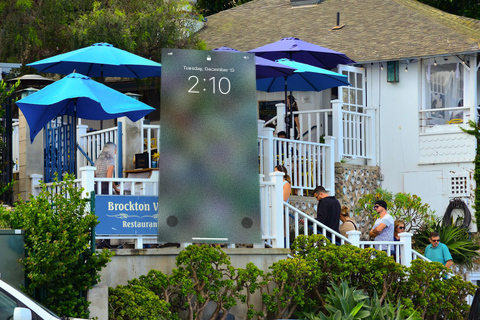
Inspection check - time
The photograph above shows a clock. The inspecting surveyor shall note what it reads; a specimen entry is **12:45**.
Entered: **2:10**
